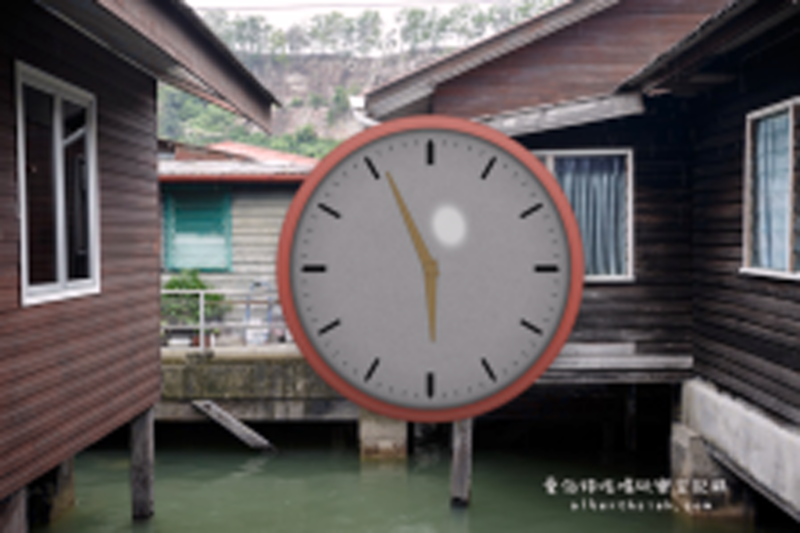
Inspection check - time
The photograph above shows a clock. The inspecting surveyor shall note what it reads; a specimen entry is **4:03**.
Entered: **5:56**
